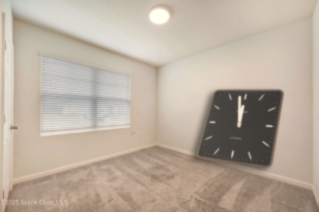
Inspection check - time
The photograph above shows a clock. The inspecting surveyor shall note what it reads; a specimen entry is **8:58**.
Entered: **11:58**
